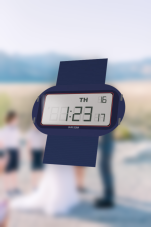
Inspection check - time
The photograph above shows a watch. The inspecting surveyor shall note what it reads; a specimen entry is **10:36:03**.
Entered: **1:23:17**
